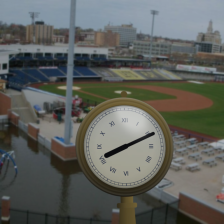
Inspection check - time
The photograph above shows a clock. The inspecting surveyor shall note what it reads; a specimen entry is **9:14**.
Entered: **8:11**
